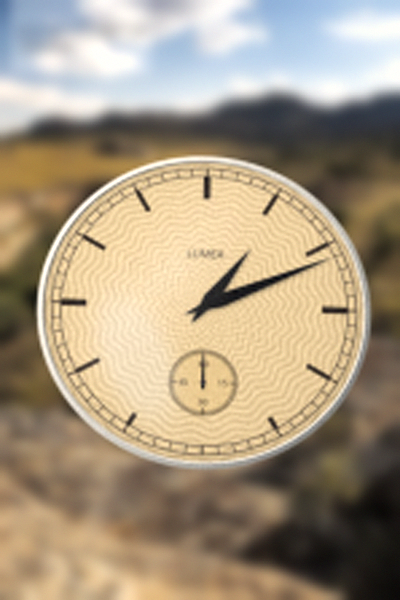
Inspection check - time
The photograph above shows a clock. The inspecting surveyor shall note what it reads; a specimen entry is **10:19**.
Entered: **1:11**
